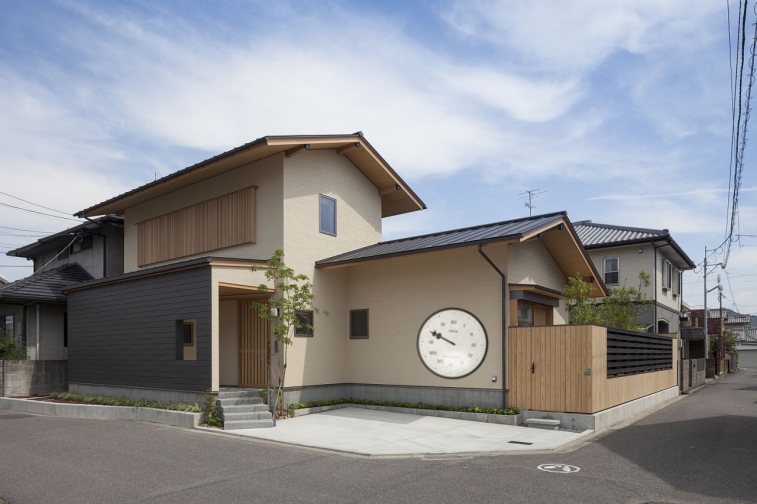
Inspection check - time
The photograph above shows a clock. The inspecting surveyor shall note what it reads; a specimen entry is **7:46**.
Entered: **9:49**
